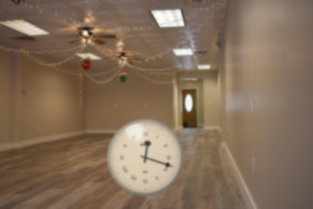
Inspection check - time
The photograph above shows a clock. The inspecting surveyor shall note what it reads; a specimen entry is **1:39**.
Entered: **12:18**
